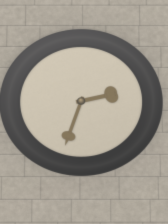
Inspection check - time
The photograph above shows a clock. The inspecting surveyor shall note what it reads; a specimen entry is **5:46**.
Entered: **2:33**
